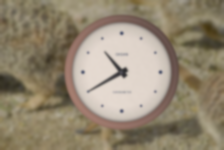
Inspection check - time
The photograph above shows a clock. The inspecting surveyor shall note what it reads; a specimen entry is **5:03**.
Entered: **10:40**
